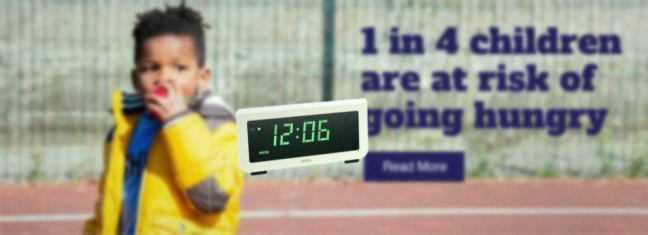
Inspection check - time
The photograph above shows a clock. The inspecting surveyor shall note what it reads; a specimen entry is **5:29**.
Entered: **12:06**
